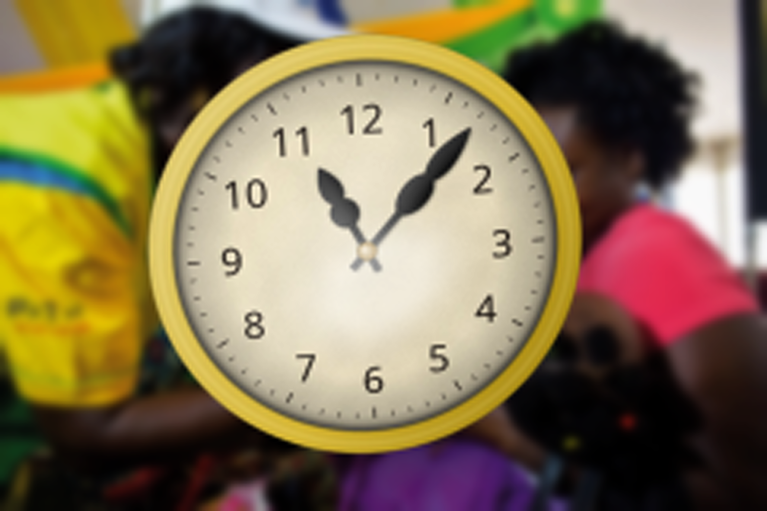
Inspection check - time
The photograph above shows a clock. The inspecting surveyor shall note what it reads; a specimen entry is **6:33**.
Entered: **11:07**
